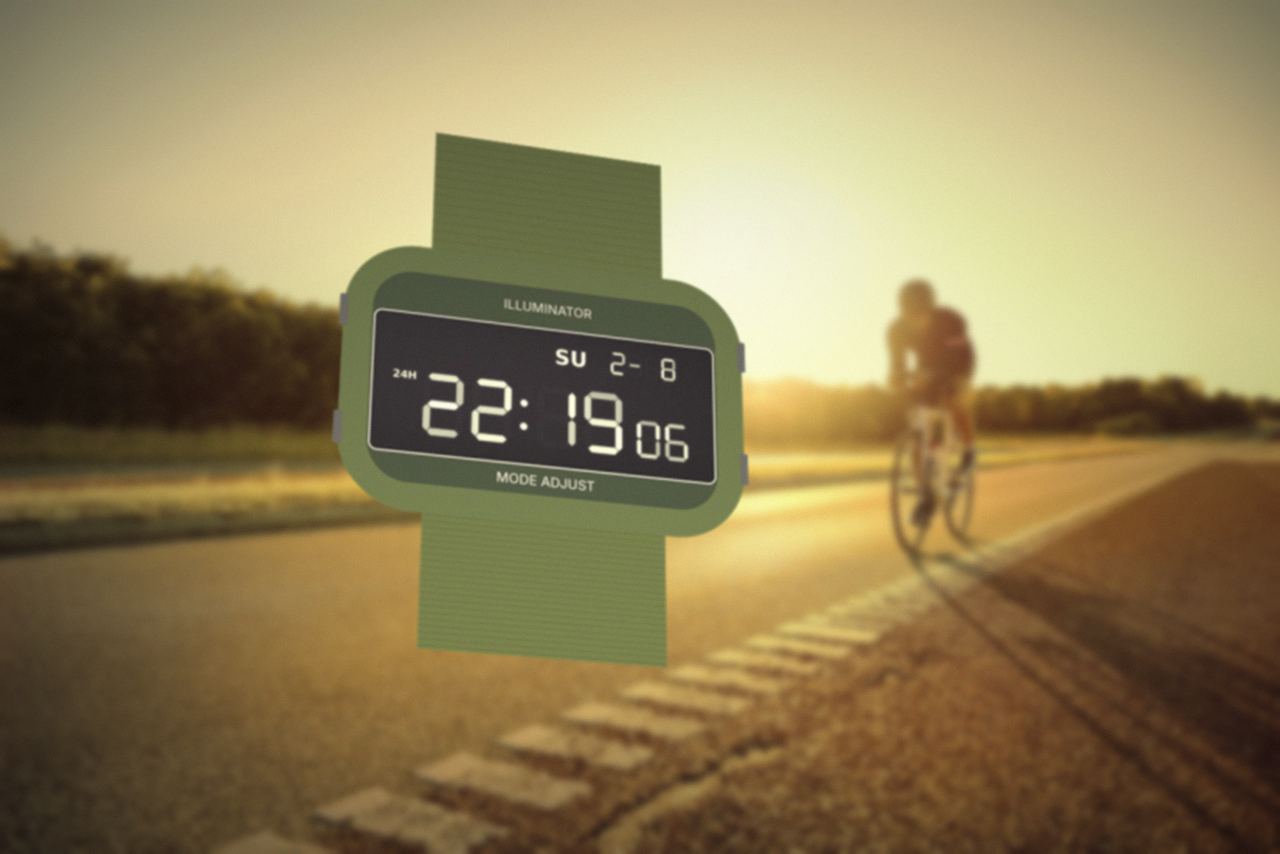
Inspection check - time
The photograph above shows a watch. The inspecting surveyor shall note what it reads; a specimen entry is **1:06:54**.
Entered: **22:19:06**
